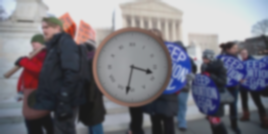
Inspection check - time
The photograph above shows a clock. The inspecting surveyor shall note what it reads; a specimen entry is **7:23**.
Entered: **3:32**
